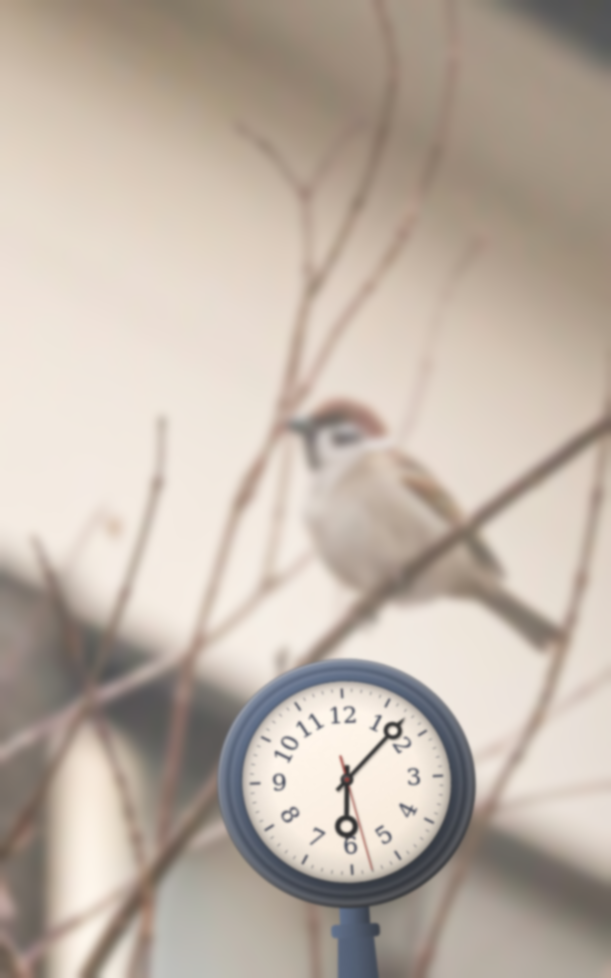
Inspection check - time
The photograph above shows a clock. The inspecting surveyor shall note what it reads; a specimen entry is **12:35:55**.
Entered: **6:07:28**
